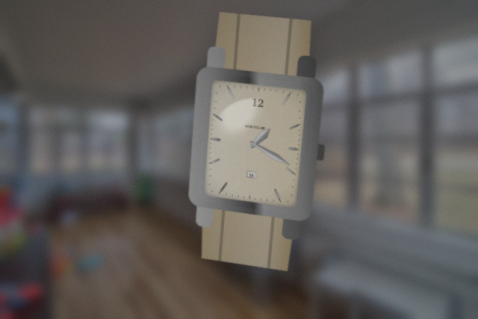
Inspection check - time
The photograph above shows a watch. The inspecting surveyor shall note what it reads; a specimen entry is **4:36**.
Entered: **1:19**
